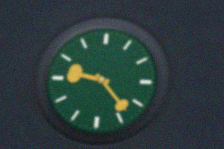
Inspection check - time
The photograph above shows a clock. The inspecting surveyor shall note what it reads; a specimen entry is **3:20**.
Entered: **9:23**
